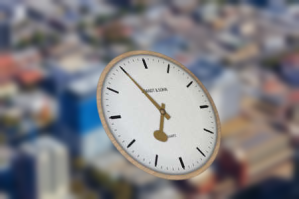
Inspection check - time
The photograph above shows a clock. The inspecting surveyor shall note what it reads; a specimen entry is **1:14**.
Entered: **6:55**
